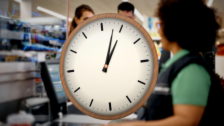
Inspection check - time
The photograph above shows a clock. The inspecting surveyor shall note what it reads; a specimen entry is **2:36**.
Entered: **1:03**
